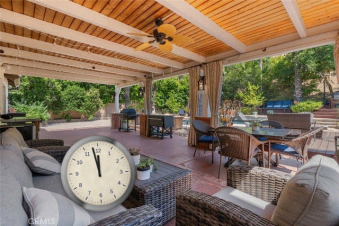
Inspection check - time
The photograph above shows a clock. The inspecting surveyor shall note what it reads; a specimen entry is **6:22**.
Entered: **11:58**
